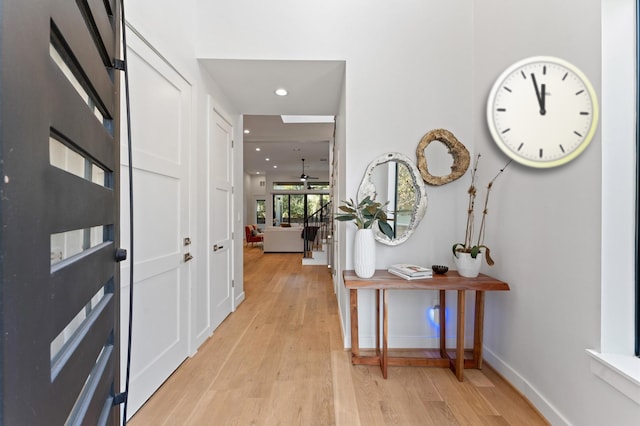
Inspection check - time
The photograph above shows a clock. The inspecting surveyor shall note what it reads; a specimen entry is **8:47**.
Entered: **11:57**
